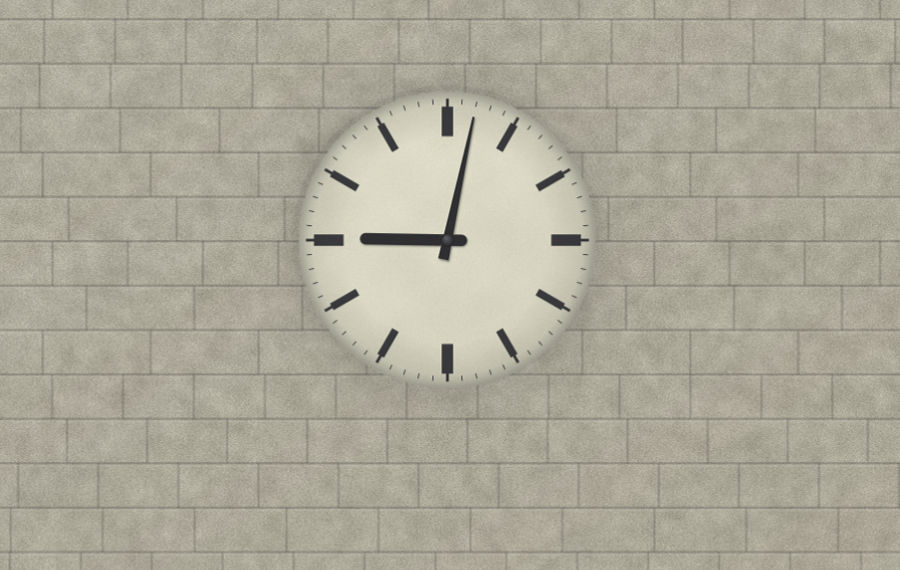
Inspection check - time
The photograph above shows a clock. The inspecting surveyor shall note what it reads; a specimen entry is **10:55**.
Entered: **9:02**
